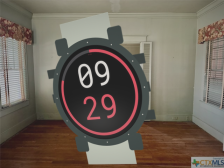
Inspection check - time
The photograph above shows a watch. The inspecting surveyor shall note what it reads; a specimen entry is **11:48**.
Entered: **9:29**
